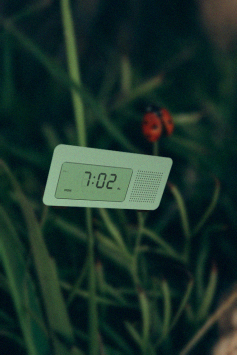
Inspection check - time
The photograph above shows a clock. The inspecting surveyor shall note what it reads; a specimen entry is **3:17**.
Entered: **7:02**
